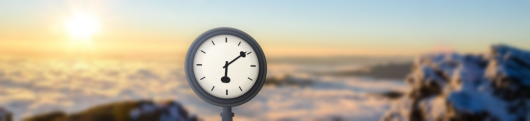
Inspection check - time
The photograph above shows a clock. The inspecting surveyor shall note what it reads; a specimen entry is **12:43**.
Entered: **6:09**
